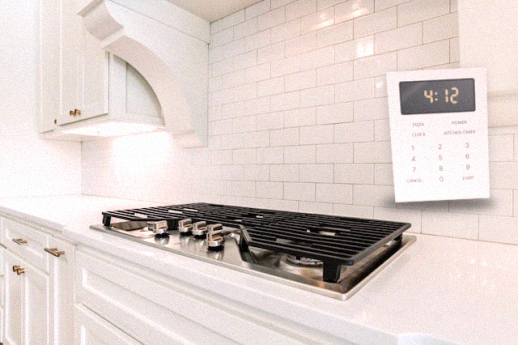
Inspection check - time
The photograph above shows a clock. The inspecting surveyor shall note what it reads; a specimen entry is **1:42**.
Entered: **4:12**
